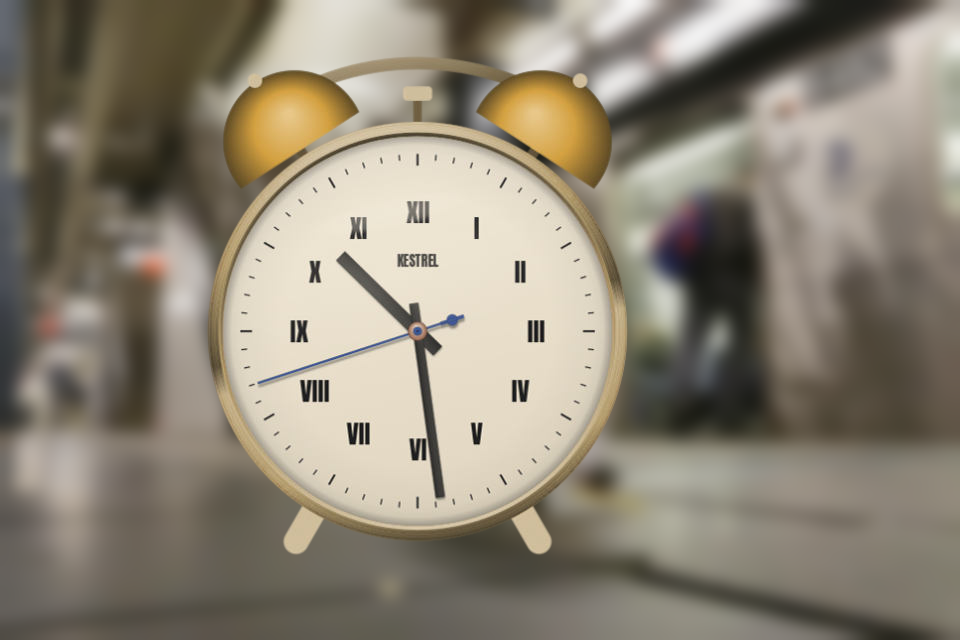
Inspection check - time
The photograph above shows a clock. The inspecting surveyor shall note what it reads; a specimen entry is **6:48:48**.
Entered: **10:28:42**
